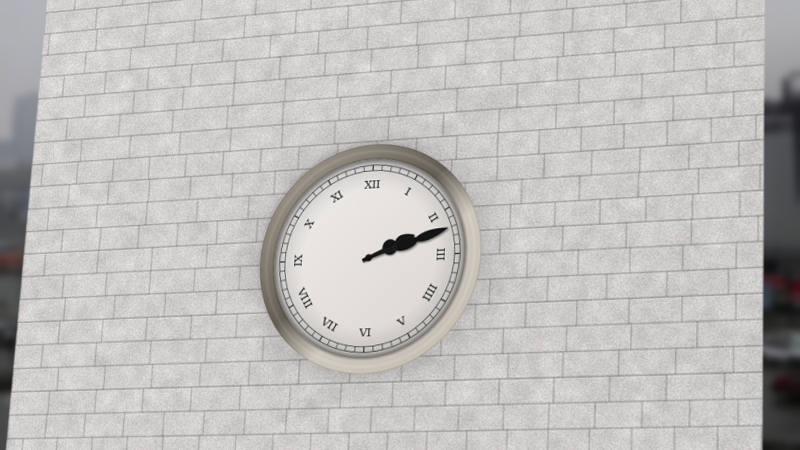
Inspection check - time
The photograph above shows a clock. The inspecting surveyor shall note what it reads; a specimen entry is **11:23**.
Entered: **2:12**
